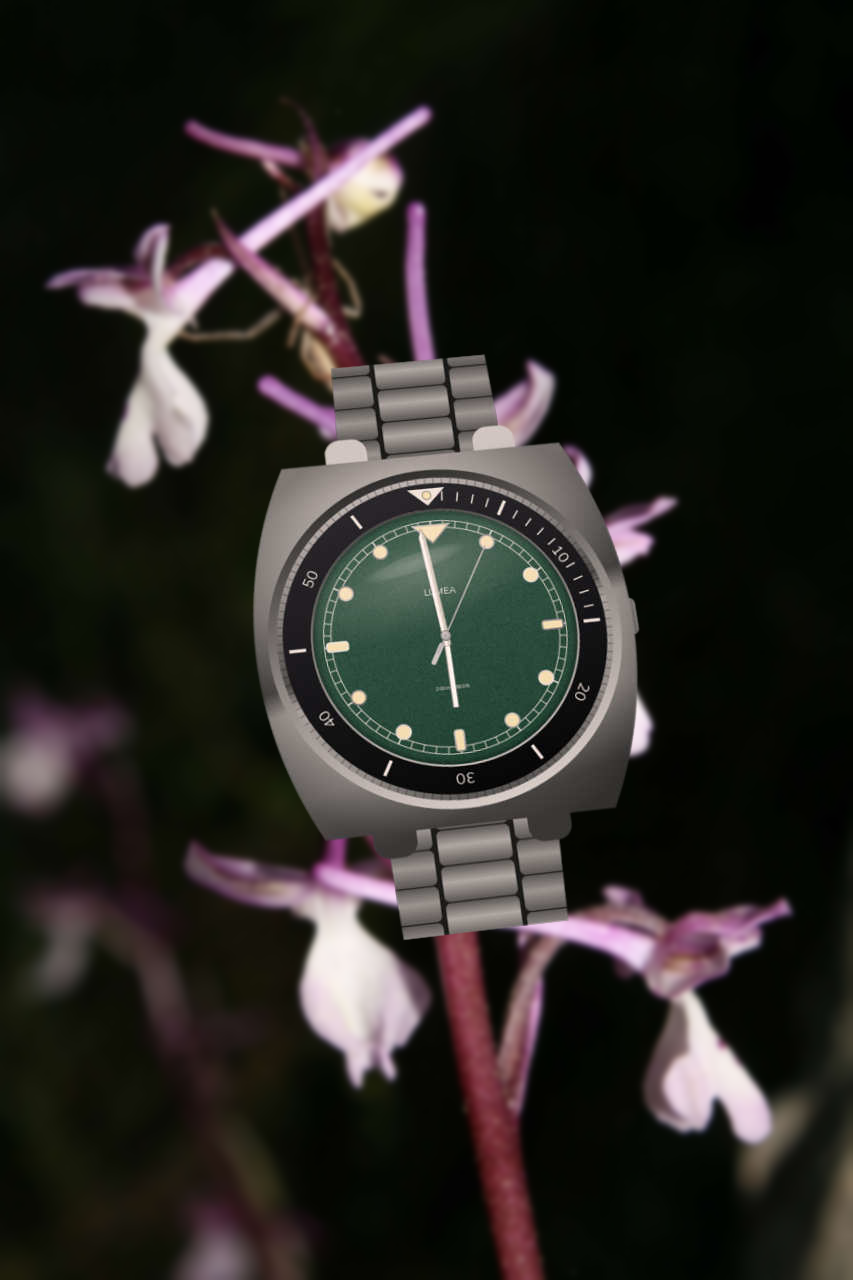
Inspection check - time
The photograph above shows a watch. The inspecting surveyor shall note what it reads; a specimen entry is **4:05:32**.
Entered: **5:59:05**
